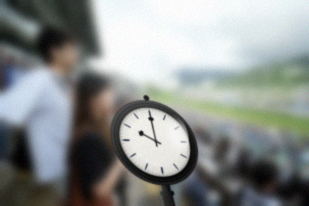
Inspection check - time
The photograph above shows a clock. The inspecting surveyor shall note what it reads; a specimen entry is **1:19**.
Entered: **10:00**
